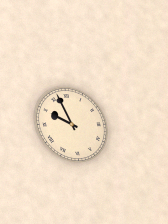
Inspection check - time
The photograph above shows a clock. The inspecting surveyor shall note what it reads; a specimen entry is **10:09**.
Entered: **9:57**
